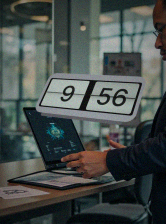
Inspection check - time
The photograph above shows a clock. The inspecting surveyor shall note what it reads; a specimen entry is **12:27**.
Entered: **9:56**
